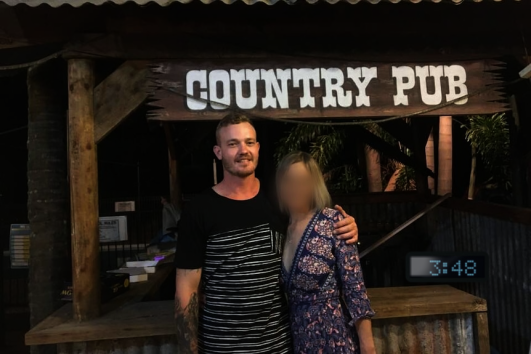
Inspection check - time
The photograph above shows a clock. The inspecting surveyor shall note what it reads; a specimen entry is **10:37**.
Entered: **3:48**
